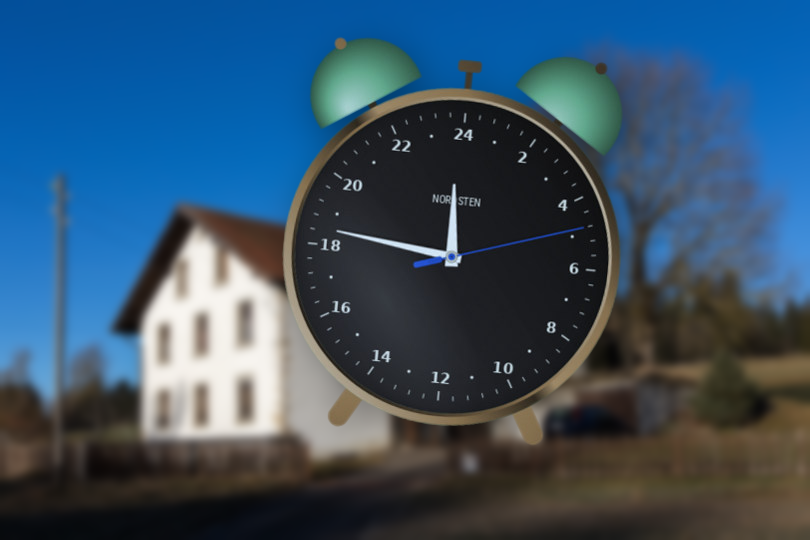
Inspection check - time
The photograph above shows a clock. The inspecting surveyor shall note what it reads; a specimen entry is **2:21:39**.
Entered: **23:46:12**
